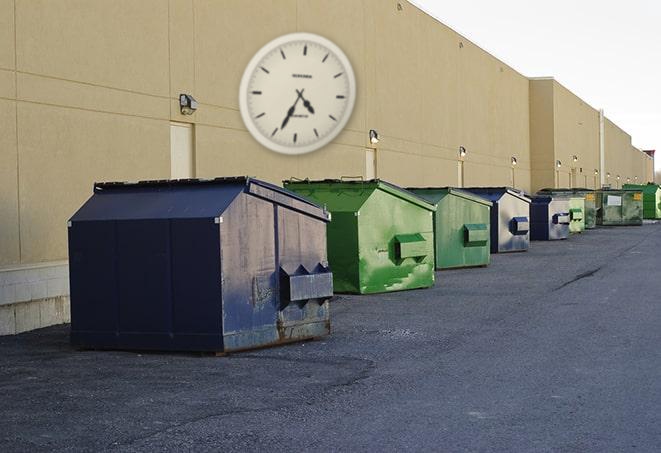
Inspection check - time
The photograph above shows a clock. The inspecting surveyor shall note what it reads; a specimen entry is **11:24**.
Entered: **4:34**
